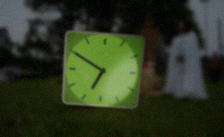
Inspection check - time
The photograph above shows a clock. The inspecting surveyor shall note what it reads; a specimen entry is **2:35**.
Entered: **6:50**
